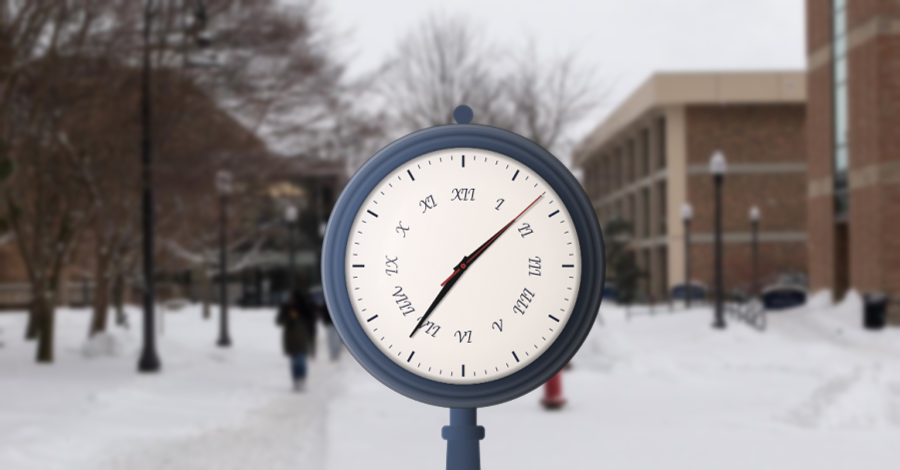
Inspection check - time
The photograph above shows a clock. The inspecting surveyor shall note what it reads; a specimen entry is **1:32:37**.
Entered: **1:36:08**
